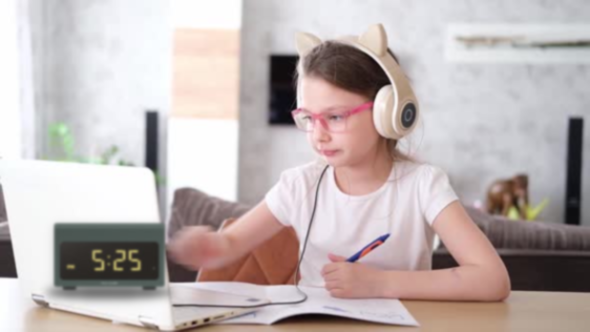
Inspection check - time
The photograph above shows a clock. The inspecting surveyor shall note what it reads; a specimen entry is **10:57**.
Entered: **5:25**
